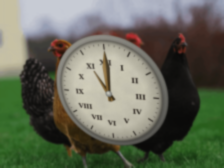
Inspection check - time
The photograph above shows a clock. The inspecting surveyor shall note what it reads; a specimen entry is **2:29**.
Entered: **11:00**
